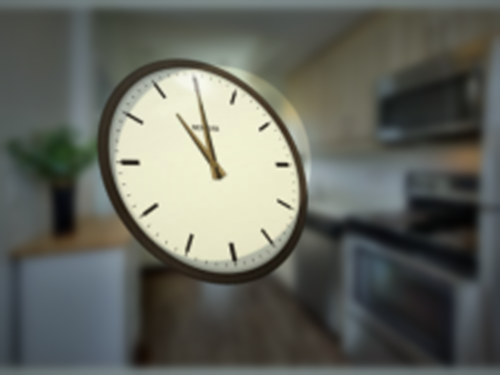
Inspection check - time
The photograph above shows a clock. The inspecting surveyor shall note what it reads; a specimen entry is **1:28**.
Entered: **11:00**
